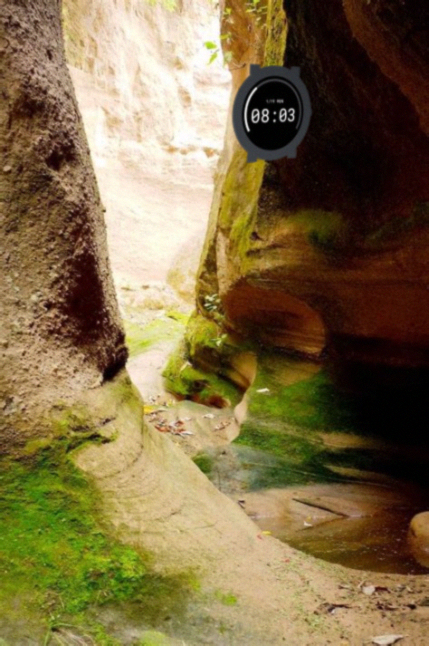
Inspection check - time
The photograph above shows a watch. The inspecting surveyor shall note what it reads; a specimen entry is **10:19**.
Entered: **8:03**
